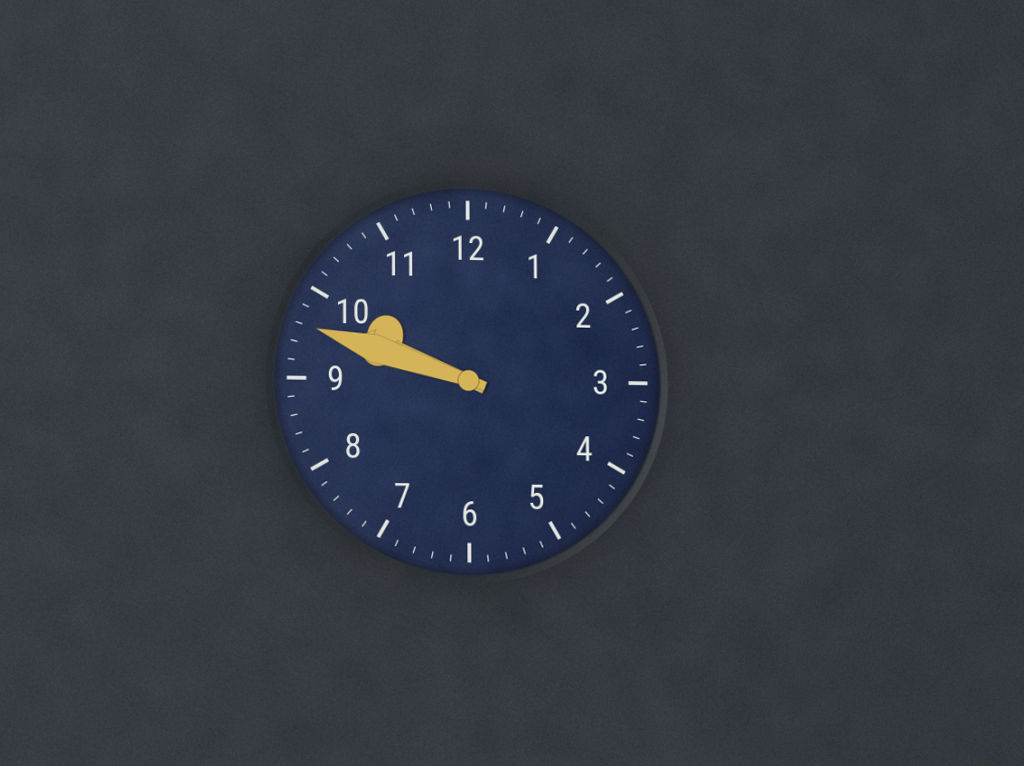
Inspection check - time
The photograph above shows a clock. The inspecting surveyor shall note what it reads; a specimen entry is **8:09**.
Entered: **9:48**
